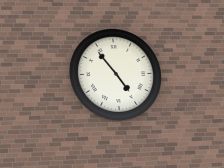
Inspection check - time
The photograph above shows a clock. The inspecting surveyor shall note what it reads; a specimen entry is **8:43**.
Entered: **4:54**
